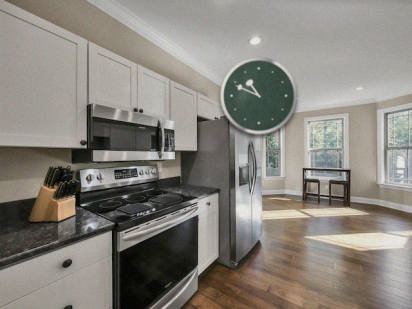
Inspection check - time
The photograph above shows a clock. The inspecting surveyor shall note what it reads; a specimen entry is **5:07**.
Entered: **10:49**
